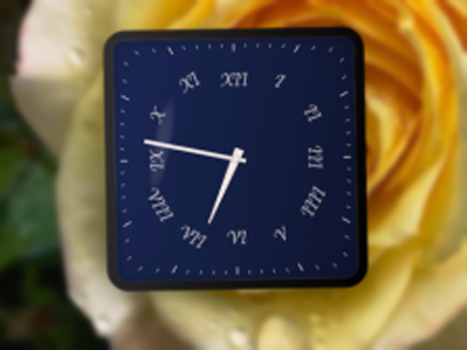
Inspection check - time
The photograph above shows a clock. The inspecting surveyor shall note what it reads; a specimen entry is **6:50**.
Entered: **6:47**
